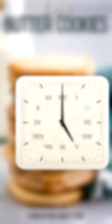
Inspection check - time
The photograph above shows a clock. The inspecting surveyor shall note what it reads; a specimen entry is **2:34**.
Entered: **5:00**
